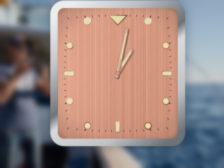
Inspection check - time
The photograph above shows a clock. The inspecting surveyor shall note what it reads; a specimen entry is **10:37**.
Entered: **1:02**
